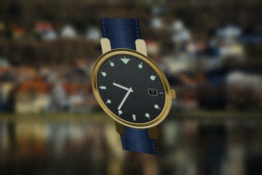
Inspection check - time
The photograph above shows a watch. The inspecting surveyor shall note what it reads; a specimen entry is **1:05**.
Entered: **9:36**
